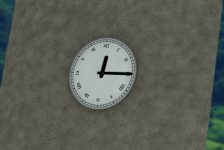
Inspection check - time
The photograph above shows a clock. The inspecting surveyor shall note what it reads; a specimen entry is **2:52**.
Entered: **12:15**
